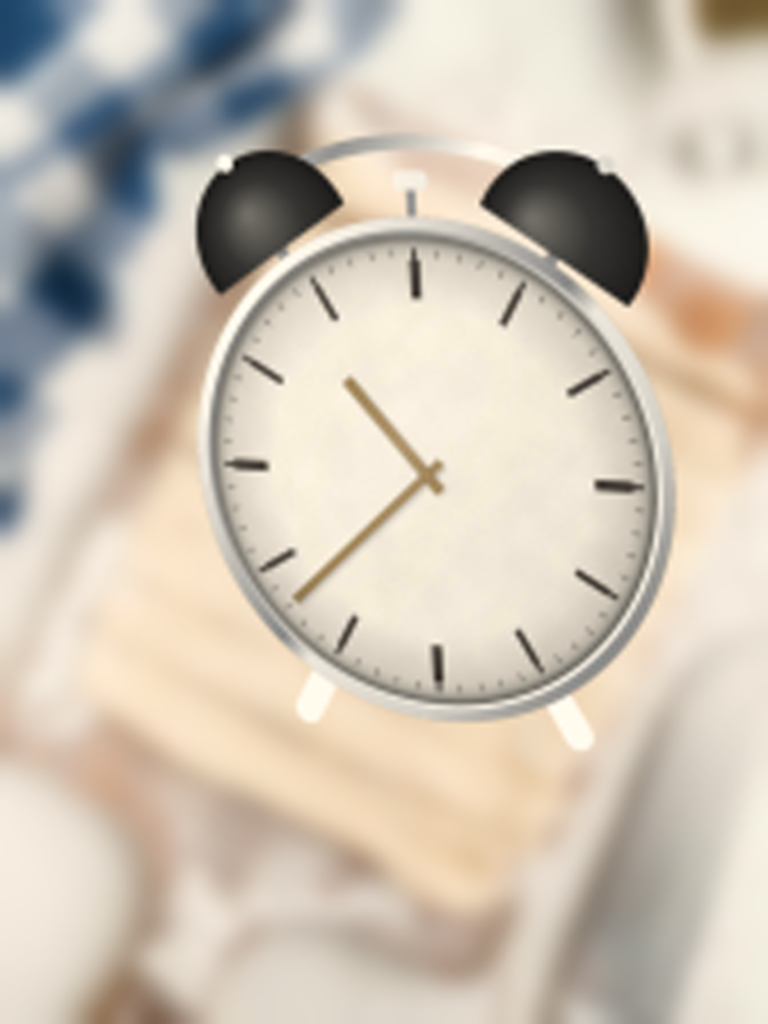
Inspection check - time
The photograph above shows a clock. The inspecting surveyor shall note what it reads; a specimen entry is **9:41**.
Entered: **10:38**
